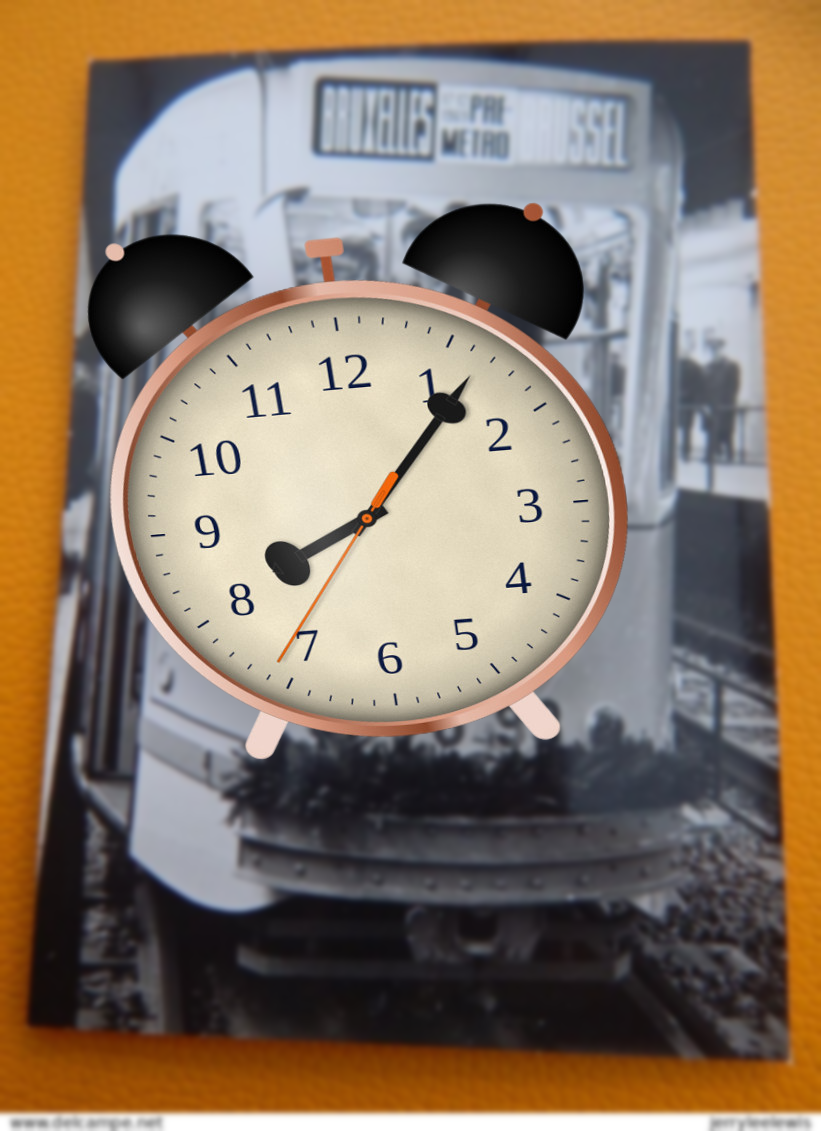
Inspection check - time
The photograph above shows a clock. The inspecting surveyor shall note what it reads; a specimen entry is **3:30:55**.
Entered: **8:06:36**
